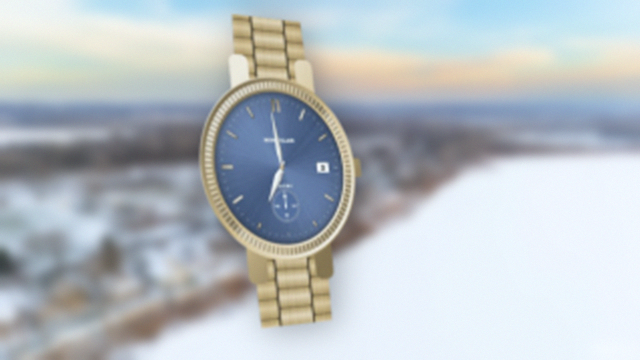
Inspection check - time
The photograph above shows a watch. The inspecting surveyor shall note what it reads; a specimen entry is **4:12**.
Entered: **6:59**
